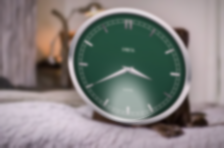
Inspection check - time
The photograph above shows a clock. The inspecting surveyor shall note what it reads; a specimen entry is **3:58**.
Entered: **3:40**
